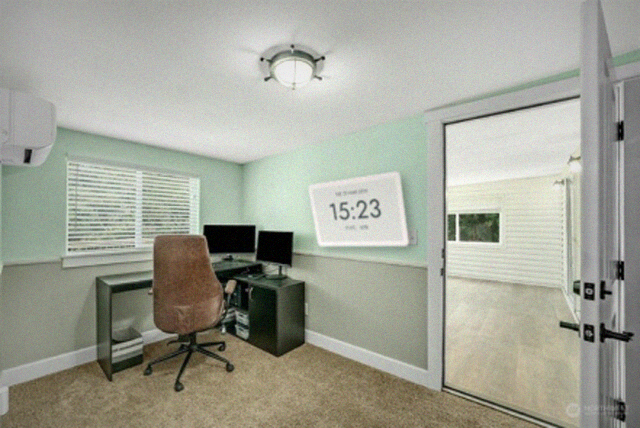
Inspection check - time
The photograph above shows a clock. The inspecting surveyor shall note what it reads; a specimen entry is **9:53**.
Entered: **15:23**
